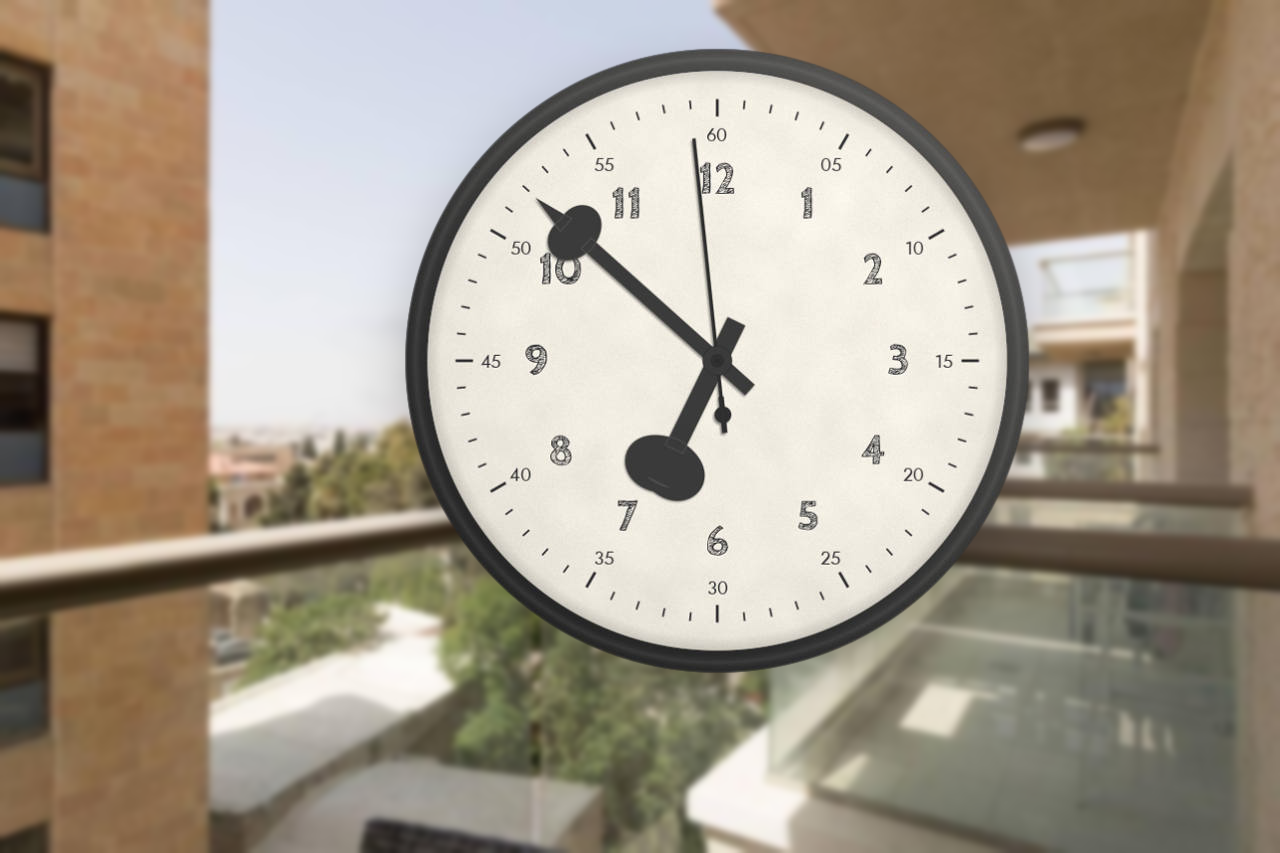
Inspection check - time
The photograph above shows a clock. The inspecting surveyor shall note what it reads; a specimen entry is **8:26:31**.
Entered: **6:51:59**
